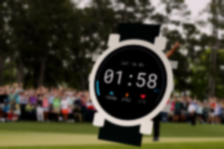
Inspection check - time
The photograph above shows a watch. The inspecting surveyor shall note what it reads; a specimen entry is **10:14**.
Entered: **1:58**
